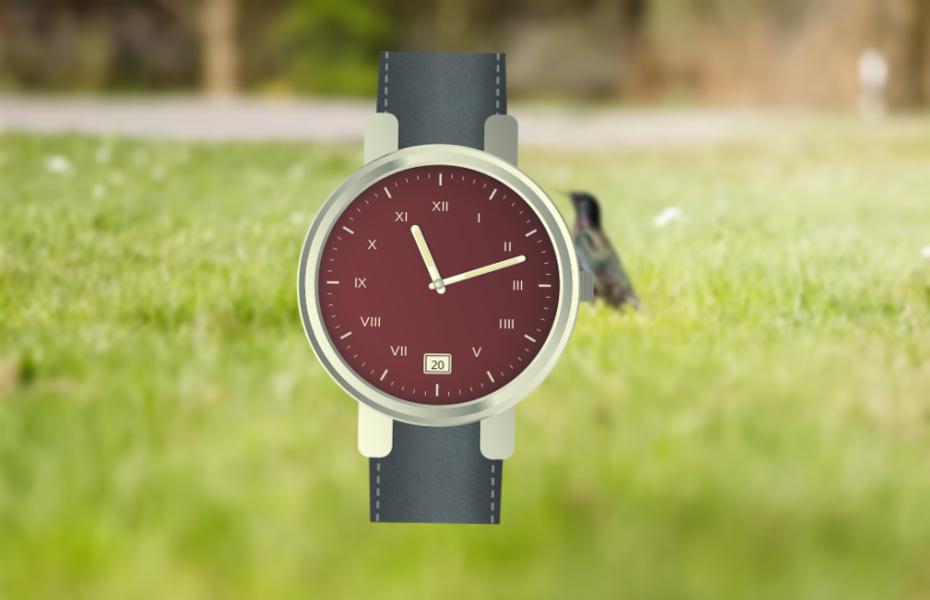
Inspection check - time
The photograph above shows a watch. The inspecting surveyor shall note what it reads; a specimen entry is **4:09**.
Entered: **11:12**
